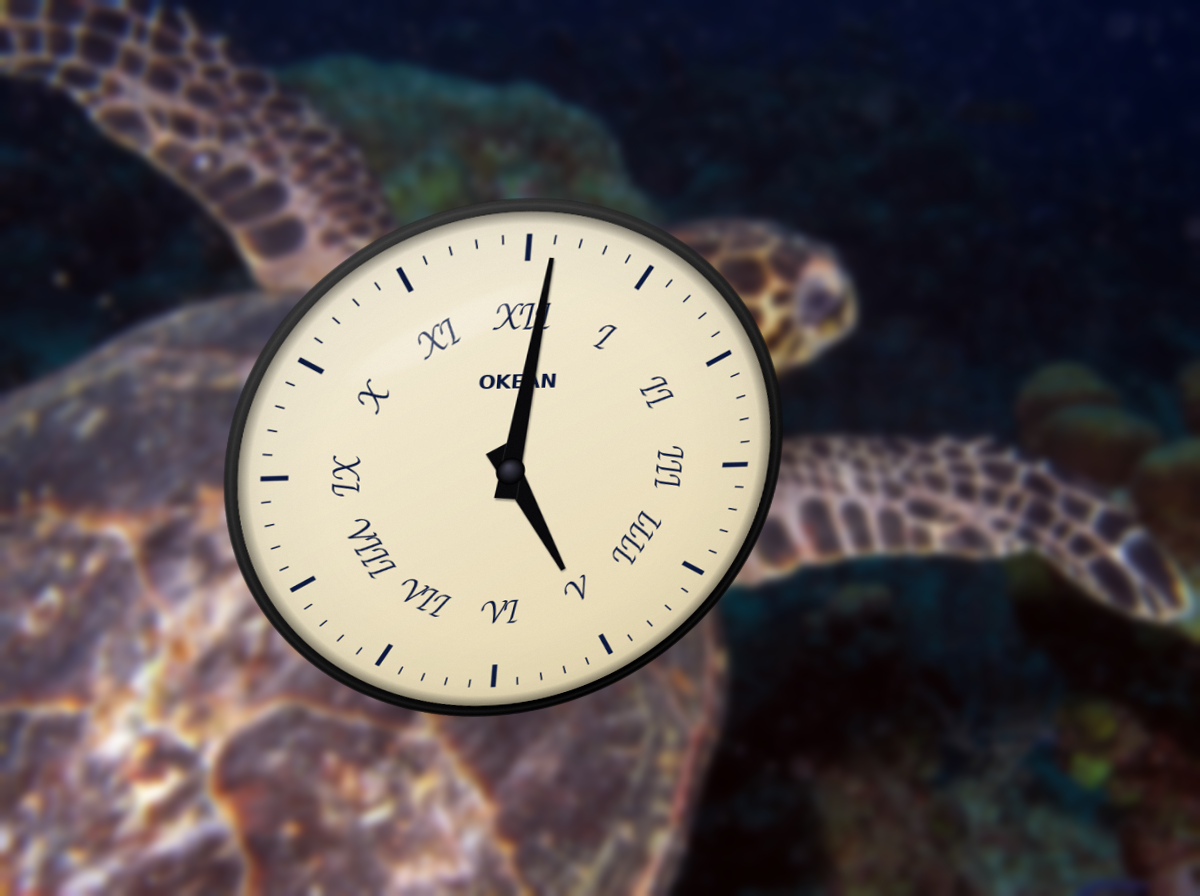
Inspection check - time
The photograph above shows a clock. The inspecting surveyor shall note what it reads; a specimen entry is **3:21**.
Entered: **5:01**
